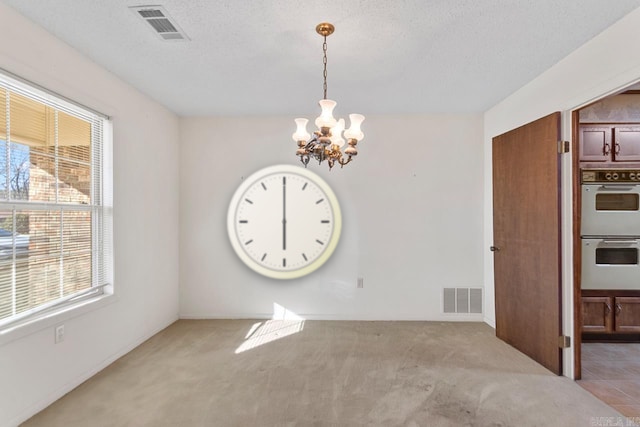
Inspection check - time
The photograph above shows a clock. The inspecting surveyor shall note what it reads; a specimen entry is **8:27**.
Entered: **6:00**
